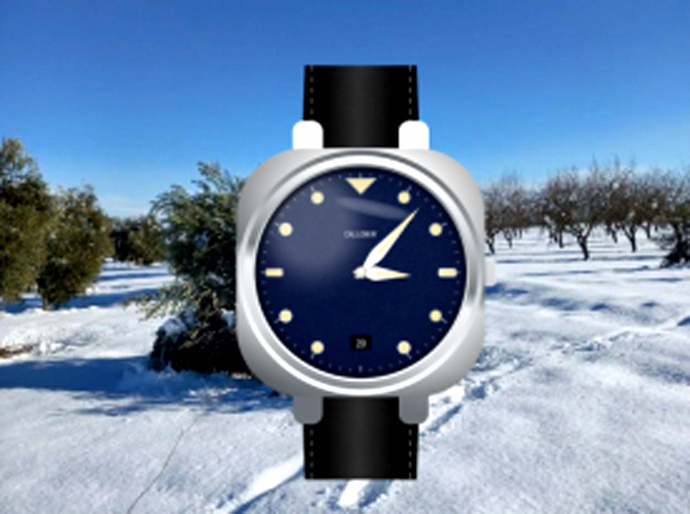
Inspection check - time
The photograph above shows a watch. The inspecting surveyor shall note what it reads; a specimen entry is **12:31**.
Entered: **3:07**
